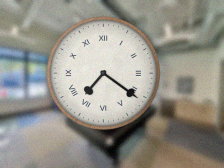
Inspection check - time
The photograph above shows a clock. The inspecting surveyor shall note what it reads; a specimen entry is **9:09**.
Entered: **7:21**
